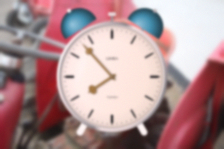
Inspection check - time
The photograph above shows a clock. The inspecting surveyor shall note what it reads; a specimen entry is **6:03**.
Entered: **7:53**
